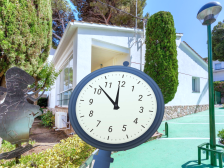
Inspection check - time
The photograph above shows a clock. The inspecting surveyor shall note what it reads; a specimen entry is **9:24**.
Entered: **11:52**
